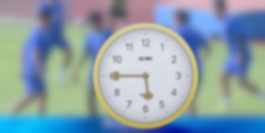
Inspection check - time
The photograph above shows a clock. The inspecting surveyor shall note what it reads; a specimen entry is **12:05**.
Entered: **5:45**
